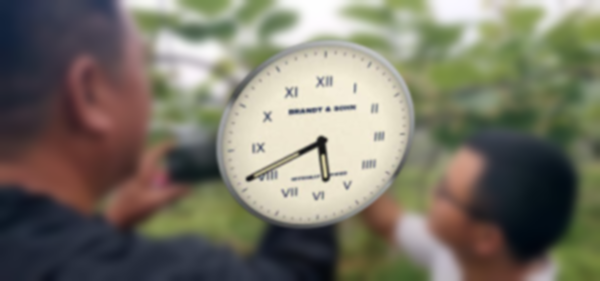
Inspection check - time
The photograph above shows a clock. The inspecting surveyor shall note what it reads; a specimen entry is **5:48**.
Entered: **5:41**
